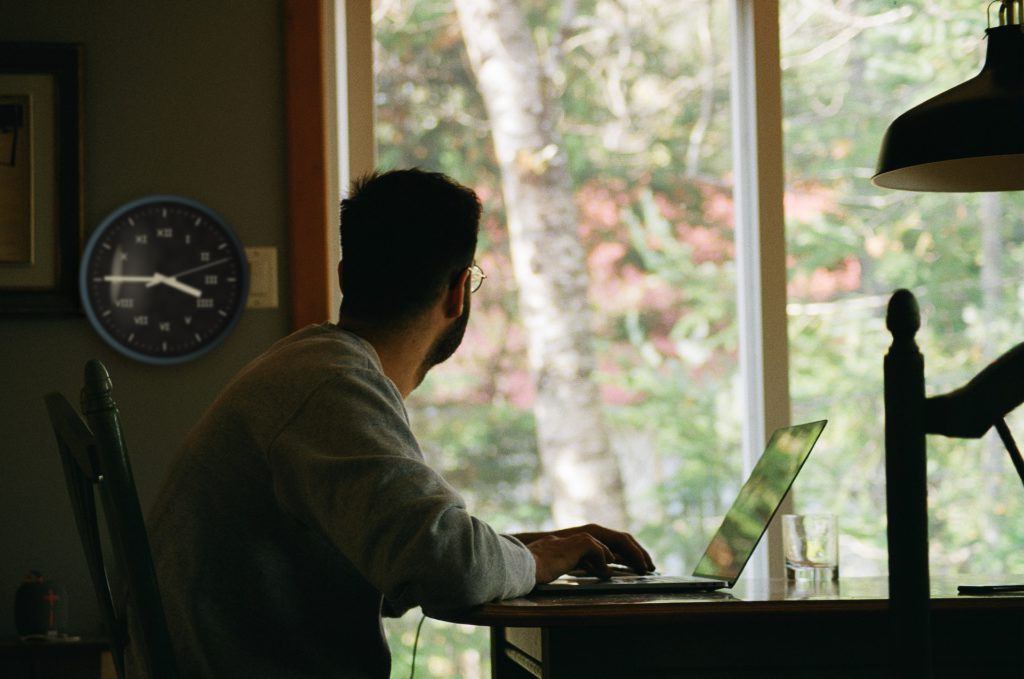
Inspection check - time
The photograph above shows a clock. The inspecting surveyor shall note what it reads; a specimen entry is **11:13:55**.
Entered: **3:45:12**
